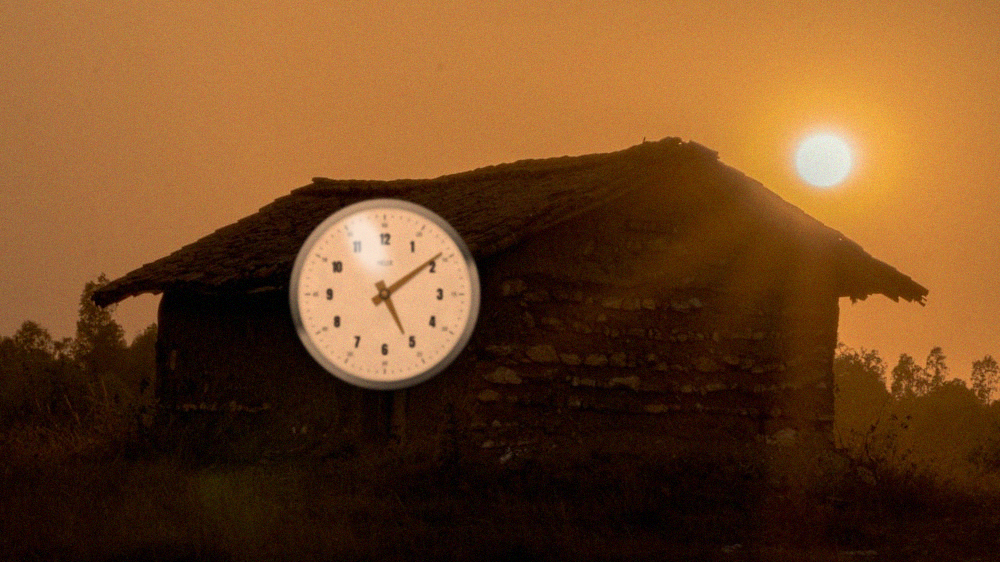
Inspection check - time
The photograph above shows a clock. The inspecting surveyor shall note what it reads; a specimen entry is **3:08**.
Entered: **5:09**
